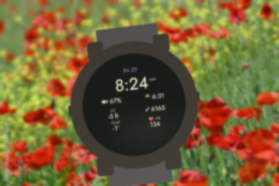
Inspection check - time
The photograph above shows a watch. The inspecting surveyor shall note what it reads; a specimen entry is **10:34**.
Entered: **8:24**
